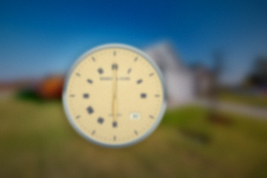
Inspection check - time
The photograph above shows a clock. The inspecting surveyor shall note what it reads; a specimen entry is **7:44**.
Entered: **6:00**
